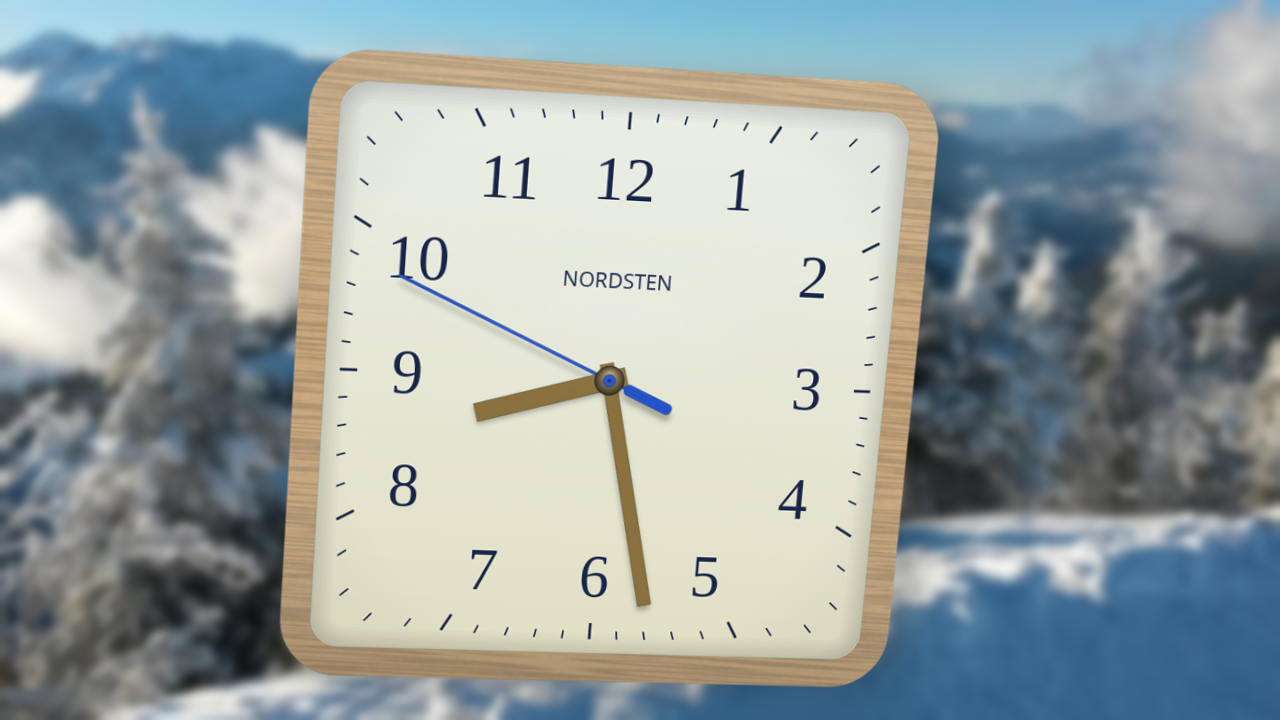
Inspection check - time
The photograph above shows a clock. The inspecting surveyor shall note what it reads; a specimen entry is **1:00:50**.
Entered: **8:27:49**
